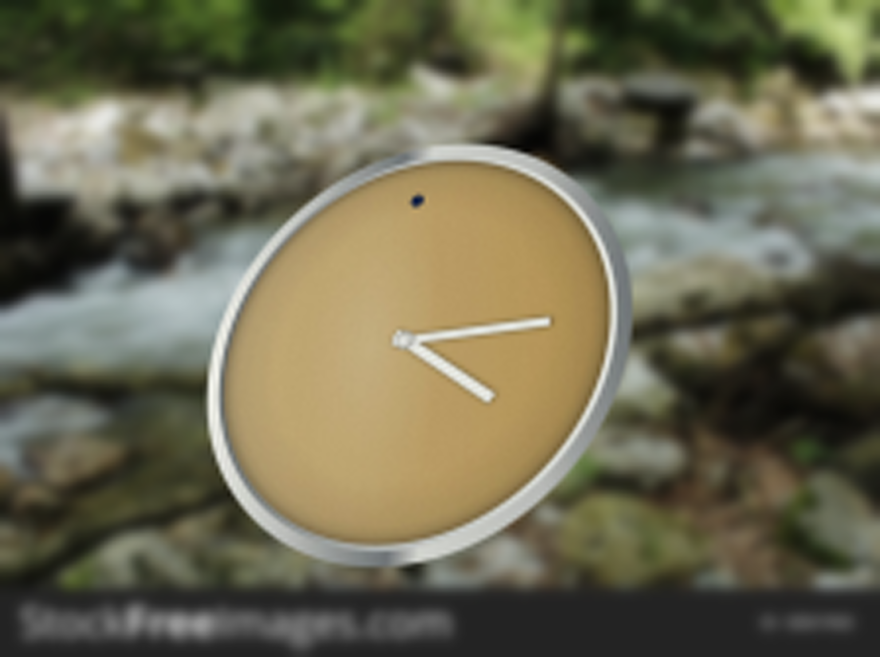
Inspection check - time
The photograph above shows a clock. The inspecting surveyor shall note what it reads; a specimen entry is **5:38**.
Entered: **4:15**
